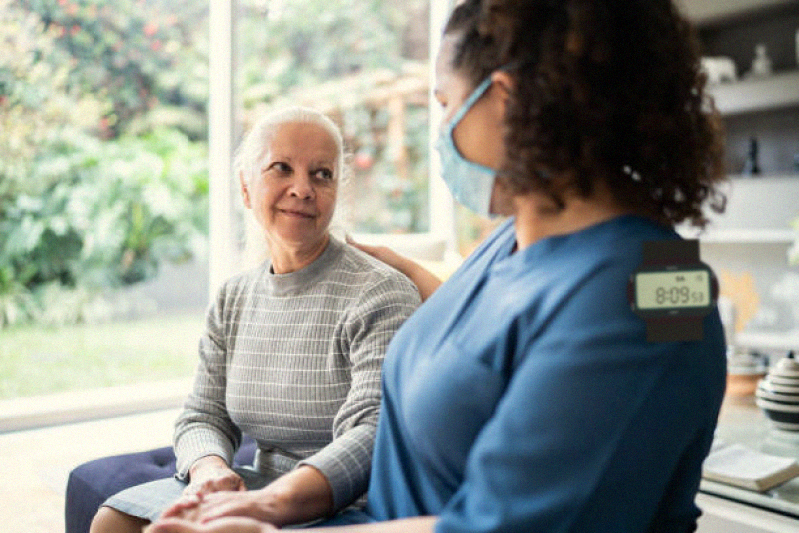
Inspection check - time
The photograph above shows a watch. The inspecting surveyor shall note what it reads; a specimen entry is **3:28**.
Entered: **8:09**
